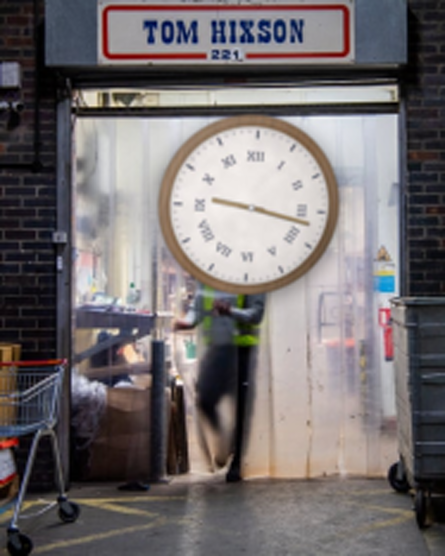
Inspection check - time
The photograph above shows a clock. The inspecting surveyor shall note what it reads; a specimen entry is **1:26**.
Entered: **9:17**
